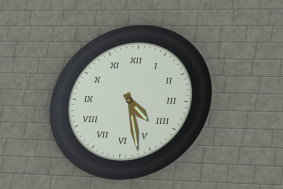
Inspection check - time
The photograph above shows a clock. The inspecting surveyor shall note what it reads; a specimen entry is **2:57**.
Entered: **4:27**
